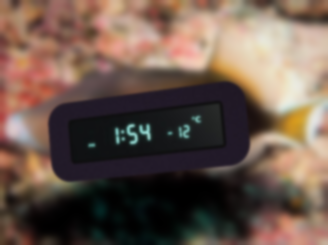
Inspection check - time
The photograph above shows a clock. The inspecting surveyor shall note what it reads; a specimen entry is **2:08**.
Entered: **1:54**
